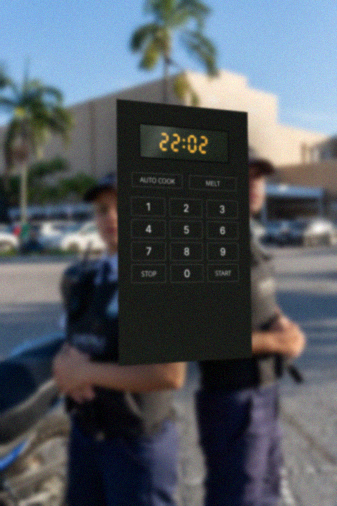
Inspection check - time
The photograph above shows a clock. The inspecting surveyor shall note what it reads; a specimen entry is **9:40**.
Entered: **22:02**
